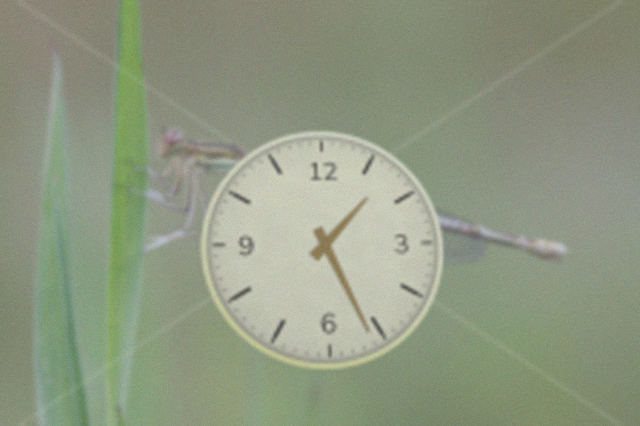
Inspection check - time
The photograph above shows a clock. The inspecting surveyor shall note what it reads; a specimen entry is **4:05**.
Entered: **1:26**
